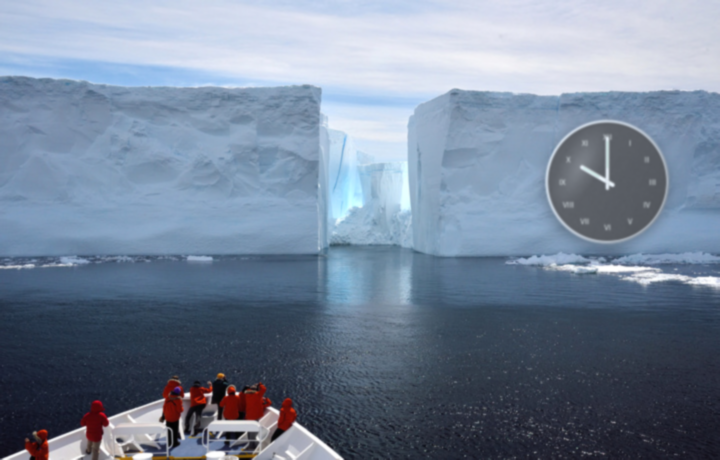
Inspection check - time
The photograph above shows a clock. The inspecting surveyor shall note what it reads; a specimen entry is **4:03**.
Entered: **10:00**
